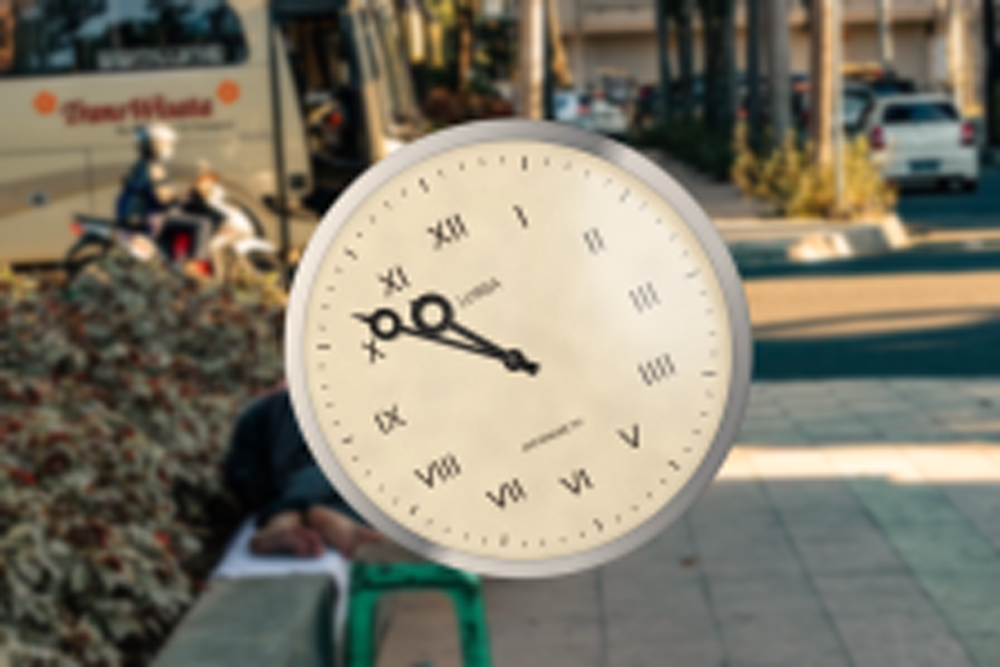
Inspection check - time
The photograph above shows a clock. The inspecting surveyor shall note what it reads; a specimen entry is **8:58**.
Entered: **10:52**
